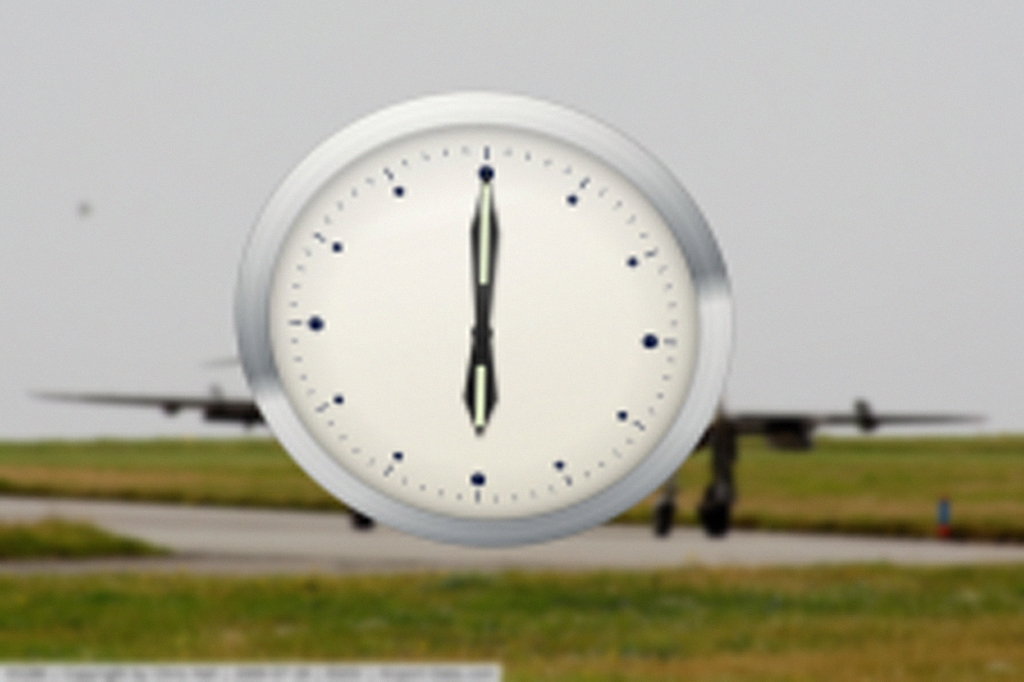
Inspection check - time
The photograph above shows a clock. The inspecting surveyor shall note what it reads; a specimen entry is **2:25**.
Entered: **6:00**
